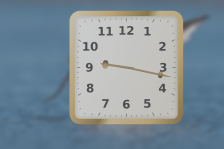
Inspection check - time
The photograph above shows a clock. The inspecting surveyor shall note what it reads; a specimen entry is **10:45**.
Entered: **9:17**
